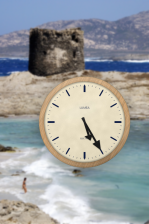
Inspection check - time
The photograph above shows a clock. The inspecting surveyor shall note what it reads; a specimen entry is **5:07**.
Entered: **5:25**
